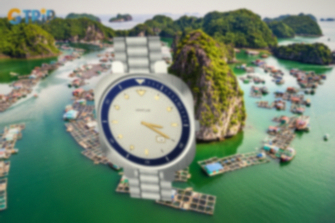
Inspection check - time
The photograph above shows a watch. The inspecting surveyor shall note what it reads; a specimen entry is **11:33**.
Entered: **3:20**
